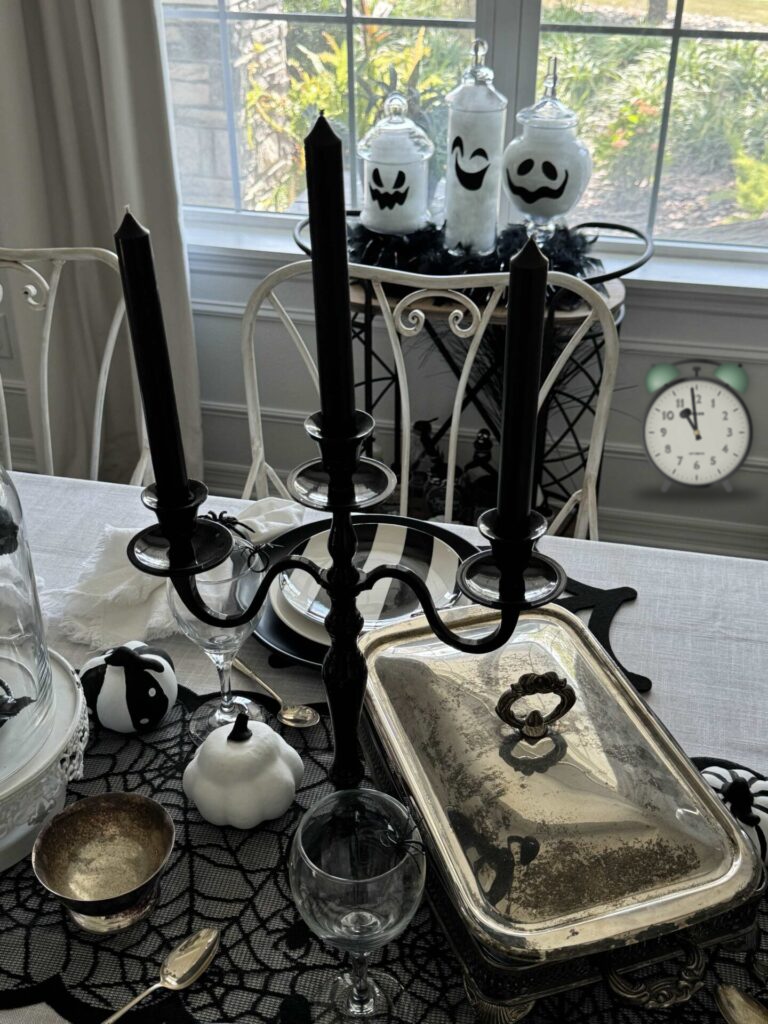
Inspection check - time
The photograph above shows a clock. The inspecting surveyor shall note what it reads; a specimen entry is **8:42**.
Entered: **10:59**
